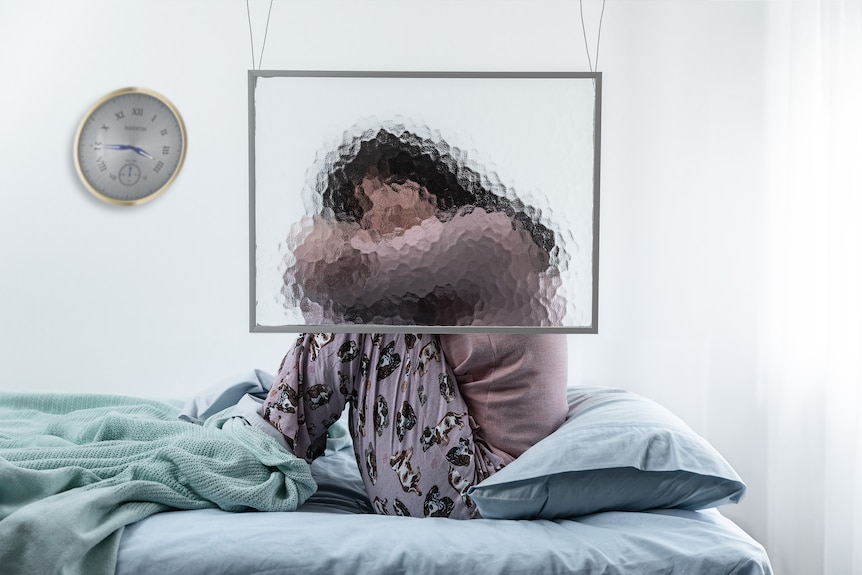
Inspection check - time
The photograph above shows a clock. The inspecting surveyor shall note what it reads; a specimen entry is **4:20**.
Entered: **3:45**
